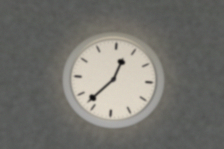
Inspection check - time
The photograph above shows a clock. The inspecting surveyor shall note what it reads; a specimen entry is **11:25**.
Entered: **12:37**
